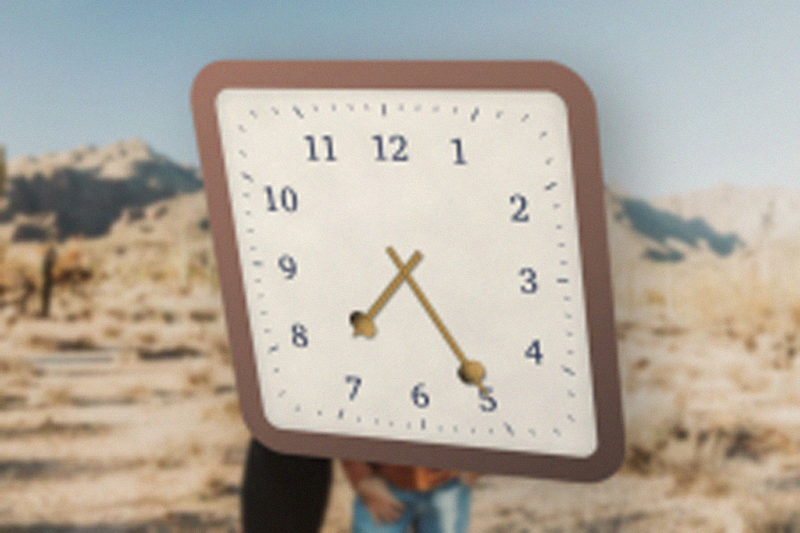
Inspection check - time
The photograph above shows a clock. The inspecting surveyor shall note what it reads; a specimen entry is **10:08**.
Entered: **7:25**
